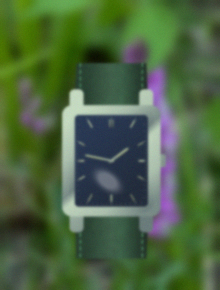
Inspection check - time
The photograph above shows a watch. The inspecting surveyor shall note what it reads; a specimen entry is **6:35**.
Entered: **1:47**
